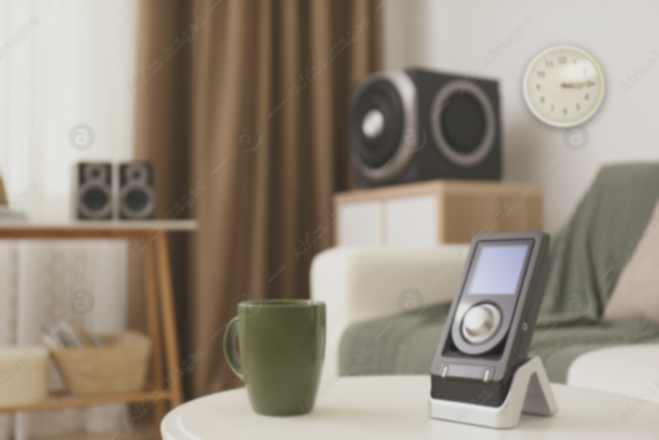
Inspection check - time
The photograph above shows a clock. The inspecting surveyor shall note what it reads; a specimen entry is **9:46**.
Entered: **3:15**
